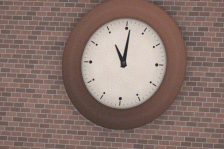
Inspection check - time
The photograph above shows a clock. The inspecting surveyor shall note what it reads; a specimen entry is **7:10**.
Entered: **11:01**
